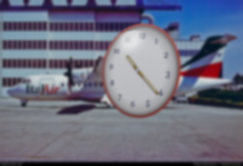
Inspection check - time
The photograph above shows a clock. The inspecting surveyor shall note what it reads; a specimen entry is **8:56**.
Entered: **10:21**
